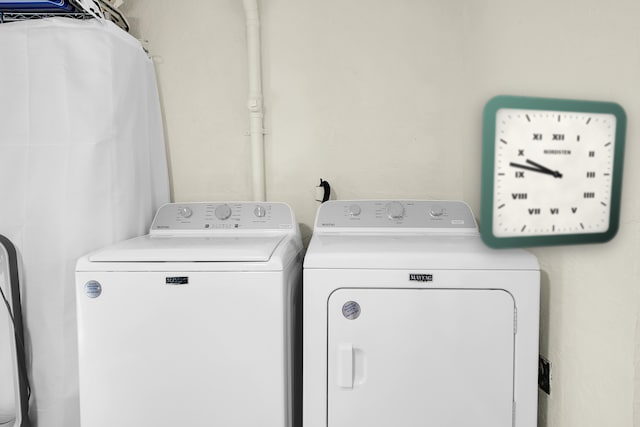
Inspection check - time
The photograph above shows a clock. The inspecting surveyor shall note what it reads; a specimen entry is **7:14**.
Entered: **9:47**
